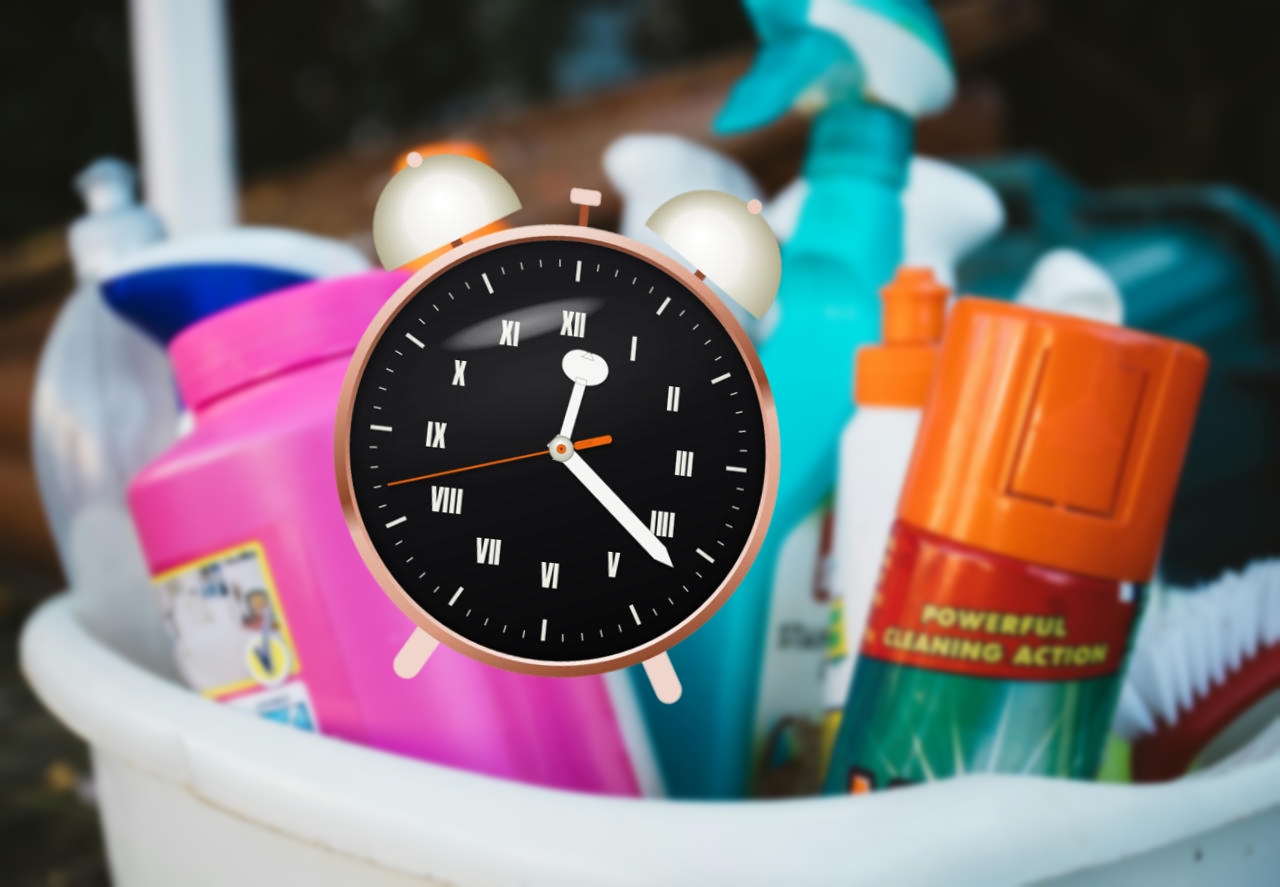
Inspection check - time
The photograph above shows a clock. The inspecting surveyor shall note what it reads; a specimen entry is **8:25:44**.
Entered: **12:21:42**
